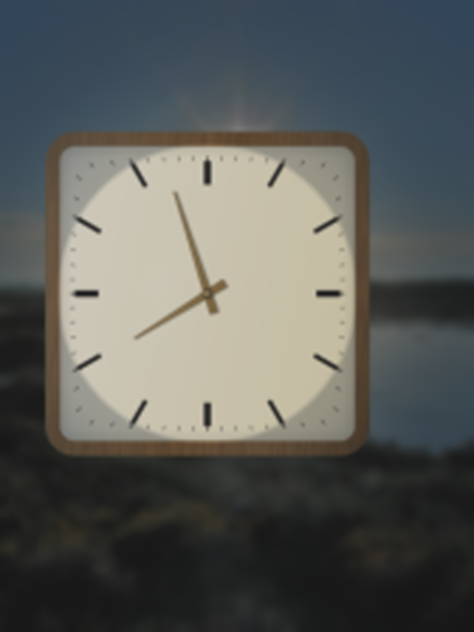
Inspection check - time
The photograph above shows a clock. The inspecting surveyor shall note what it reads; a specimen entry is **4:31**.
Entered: **7:57**
